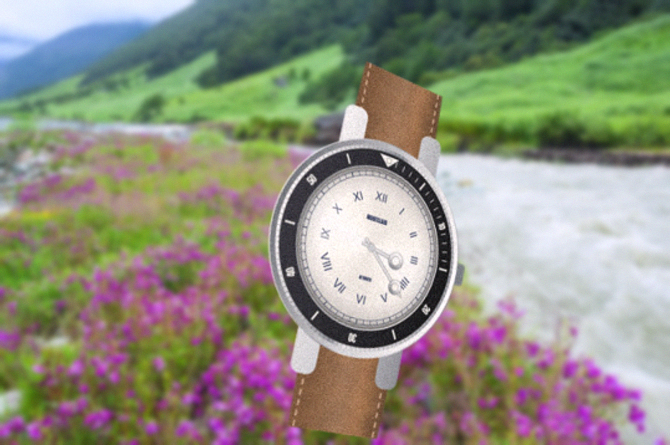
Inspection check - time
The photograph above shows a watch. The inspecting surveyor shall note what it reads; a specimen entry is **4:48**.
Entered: **3:22**
